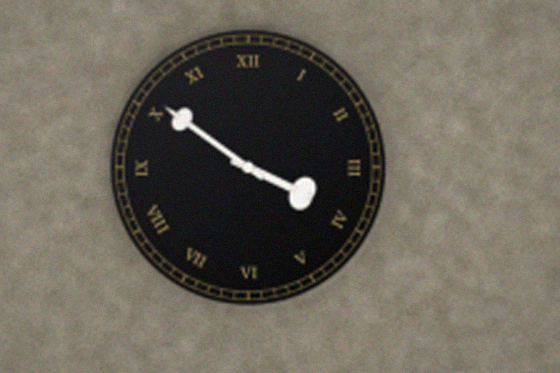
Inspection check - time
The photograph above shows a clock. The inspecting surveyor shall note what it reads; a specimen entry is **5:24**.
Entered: **3:51**
